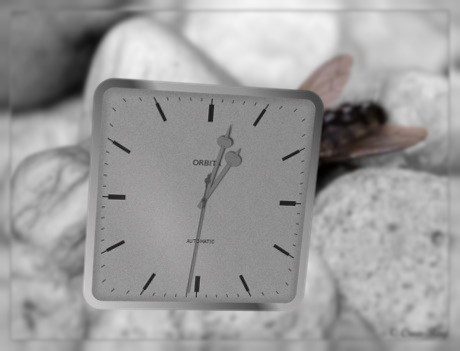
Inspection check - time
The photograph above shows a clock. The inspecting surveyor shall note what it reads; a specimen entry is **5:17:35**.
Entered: **1:02:31**
